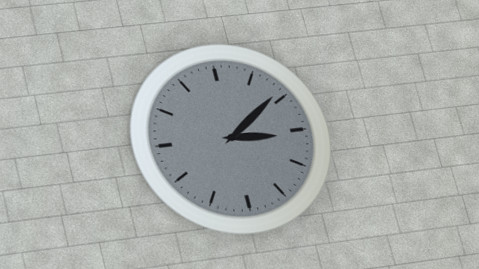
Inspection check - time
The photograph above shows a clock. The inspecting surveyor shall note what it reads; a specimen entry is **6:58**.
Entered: **3:09**
